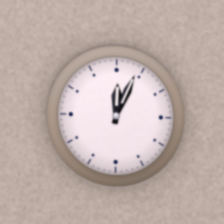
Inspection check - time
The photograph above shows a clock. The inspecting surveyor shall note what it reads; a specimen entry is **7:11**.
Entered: **12:04**
